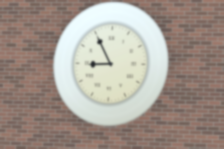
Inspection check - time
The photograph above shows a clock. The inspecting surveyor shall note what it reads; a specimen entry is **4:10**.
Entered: **8:55**
